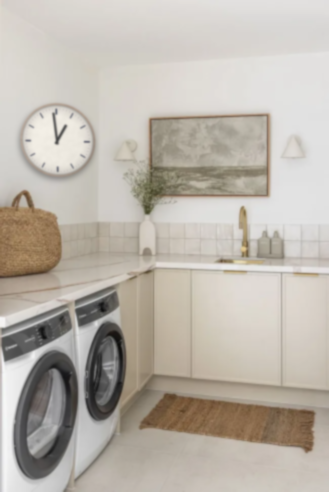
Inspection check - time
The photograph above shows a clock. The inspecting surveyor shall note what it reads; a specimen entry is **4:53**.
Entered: **12:59**
